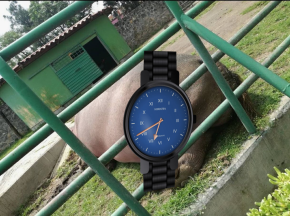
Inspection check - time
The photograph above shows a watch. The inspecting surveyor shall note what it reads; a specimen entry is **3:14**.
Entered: **6:41**
